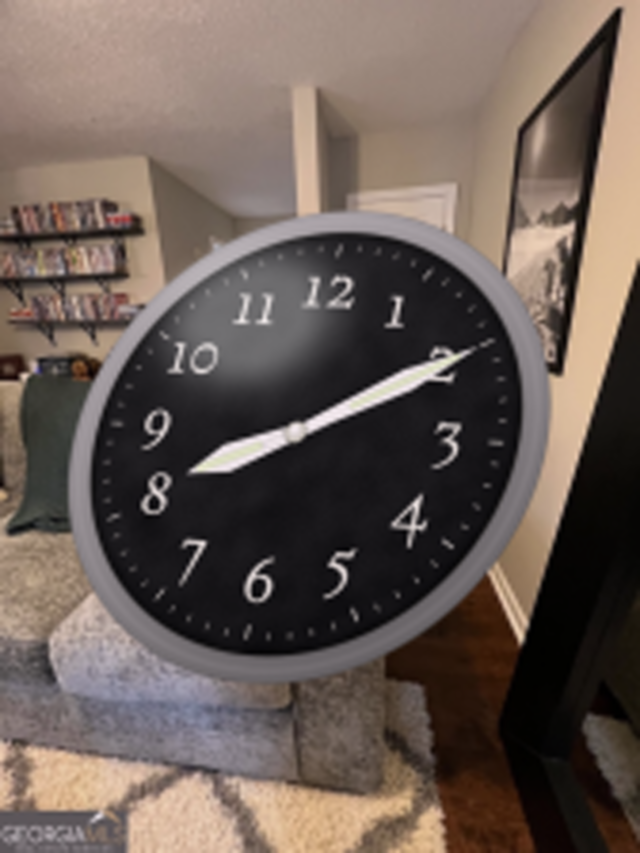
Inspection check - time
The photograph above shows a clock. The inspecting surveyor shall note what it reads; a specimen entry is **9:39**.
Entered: **8:10**
